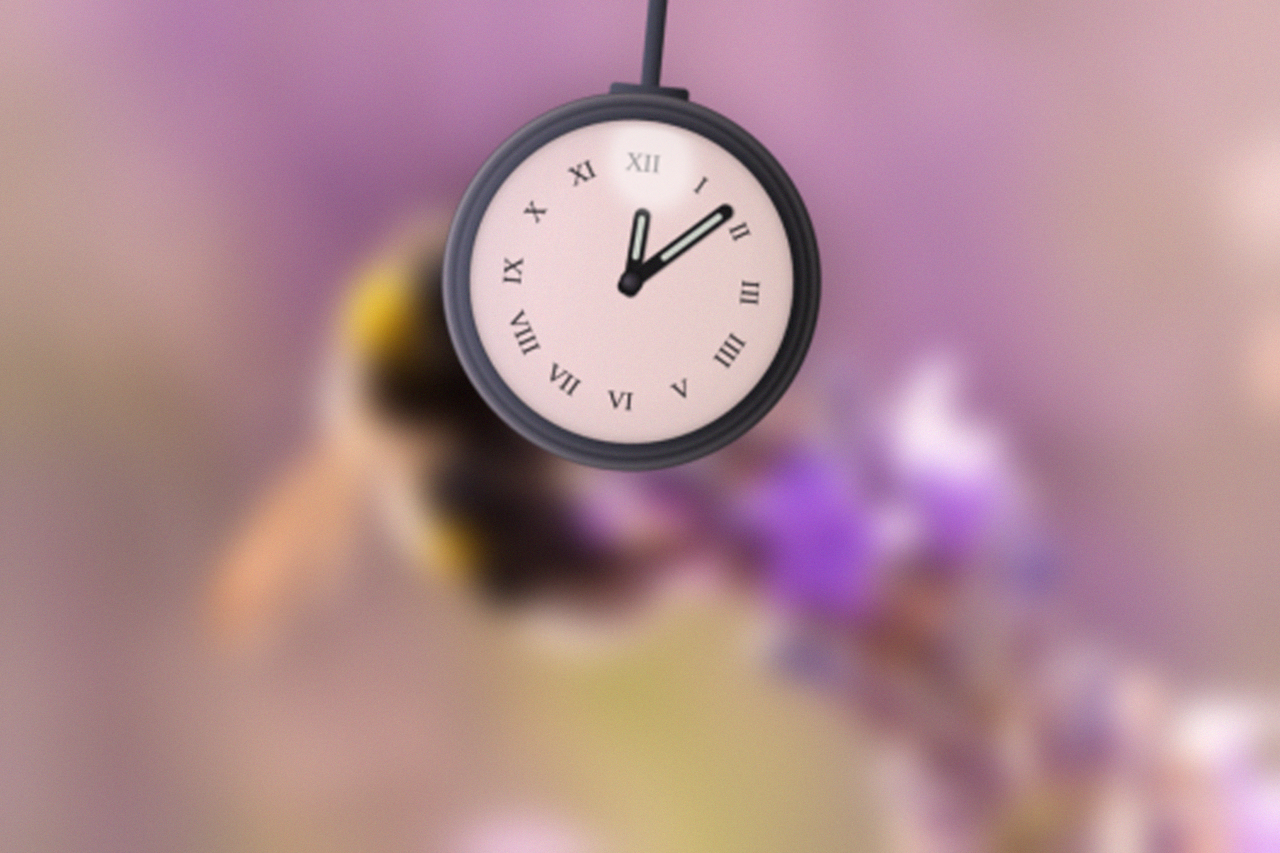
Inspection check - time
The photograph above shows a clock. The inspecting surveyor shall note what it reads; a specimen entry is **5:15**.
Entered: **12:08**
